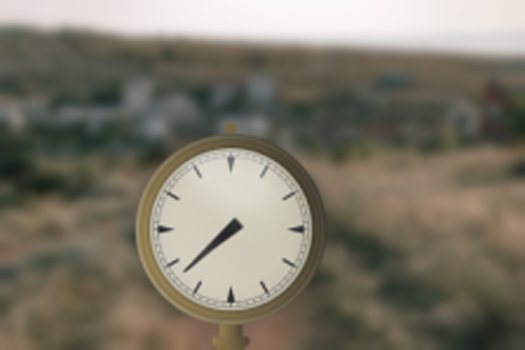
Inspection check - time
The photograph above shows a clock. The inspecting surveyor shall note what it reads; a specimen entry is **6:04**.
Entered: **7:38**
